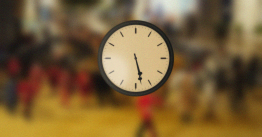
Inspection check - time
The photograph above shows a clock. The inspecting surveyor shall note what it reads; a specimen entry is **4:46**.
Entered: **5:28**
